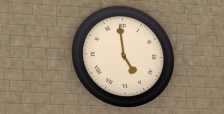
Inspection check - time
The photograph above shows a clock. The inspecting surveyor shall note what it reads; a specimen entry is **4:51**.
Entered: **4:59**
